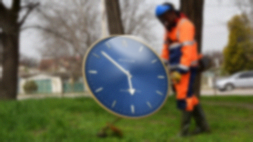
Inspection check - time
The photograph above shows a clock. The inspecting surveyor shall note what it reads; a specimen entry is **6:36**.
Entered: **5:52**
